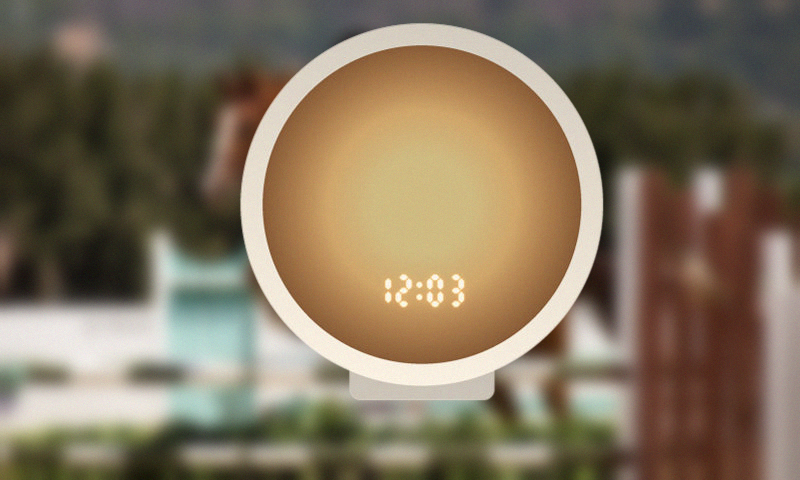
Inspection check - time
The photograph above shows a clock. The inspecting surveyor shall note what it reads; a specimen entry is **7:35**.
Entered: **12:03**
